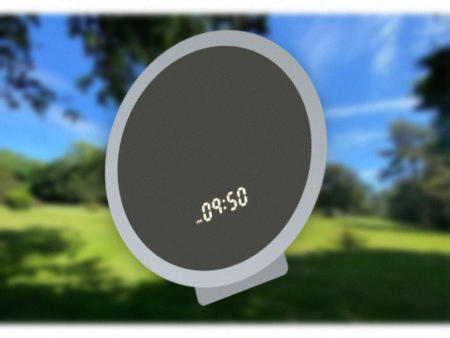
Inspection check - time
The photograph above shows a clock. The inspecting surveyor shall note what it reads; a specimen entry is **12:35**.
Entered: **9:50**
